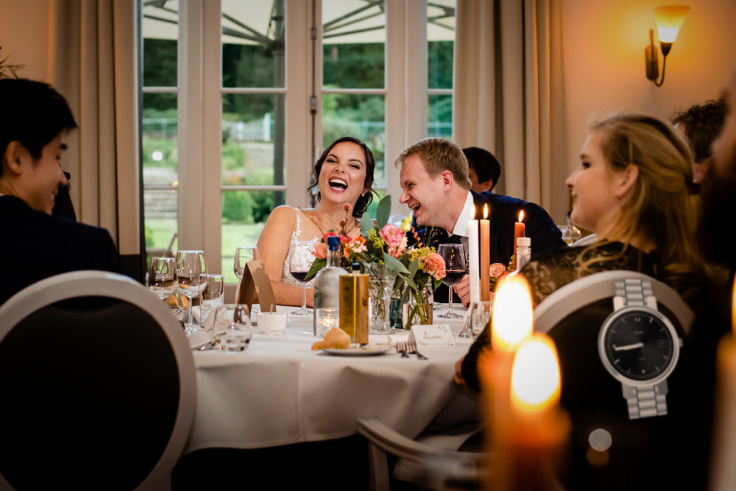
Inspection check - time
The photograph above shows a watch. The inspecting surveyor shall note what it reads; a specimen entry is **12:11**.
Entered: **8:44**
